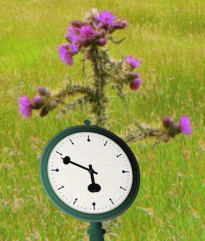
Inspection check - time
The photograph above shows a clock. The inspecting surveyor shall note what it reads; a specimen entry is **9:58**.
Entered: **5:49**
